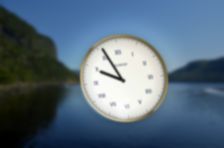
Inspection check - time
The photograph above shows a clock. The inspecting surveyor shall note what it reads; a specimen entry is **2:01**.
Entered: **9:56**
